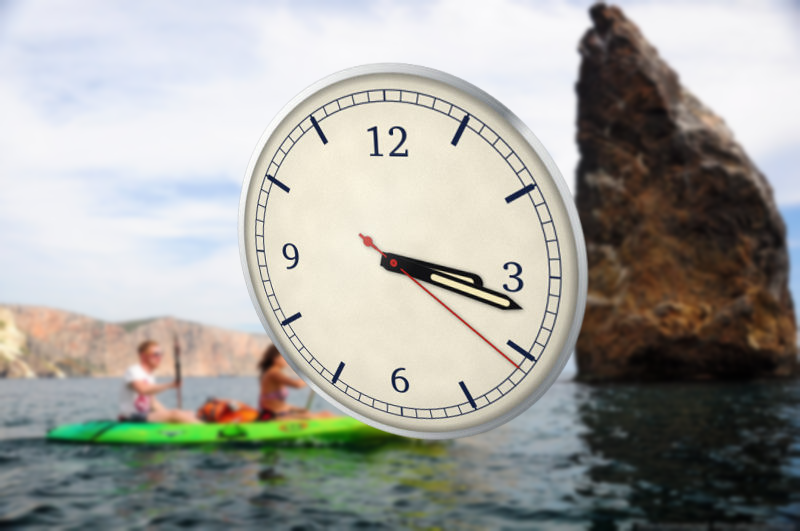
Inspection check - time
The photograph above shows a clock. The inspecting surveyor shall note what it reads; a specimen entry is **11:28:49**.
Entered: **3:17:21**
